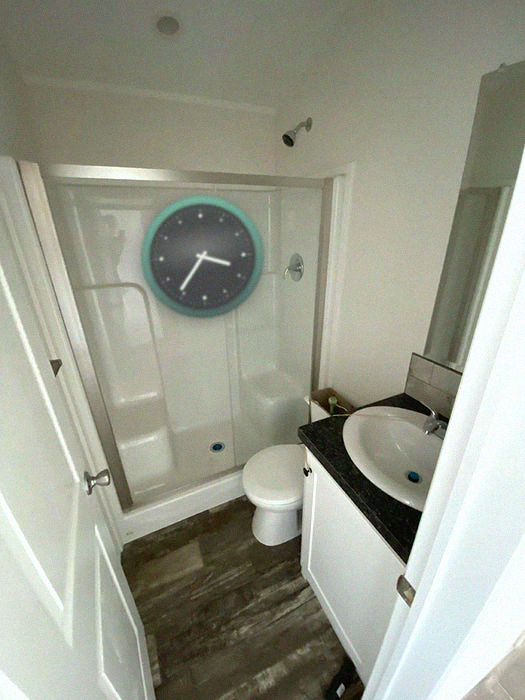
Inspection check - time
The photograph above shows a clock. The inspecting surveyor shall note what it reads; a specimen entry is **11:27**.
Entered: **3:36**
